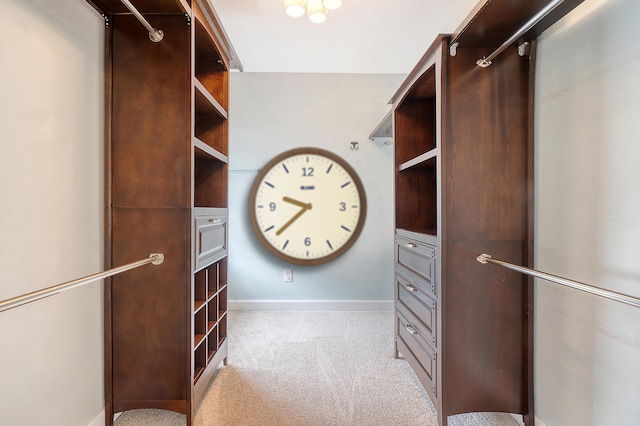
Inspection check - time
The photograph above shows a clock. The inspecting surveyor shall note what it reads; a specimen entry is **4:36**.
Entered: **9:38**
